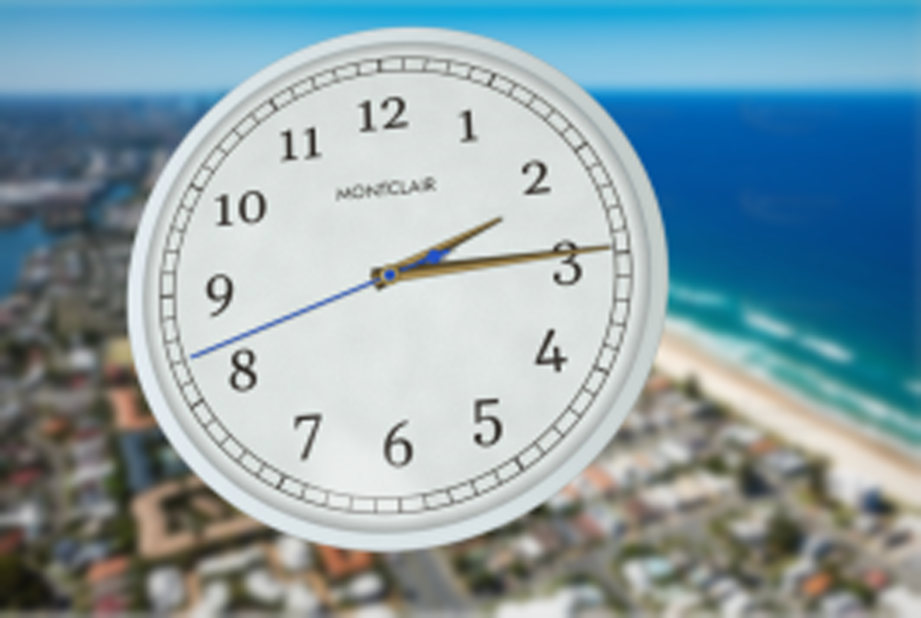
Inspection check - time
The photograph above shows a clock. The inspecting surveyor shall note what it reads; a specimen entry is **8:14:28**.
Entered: **2:14:42**
